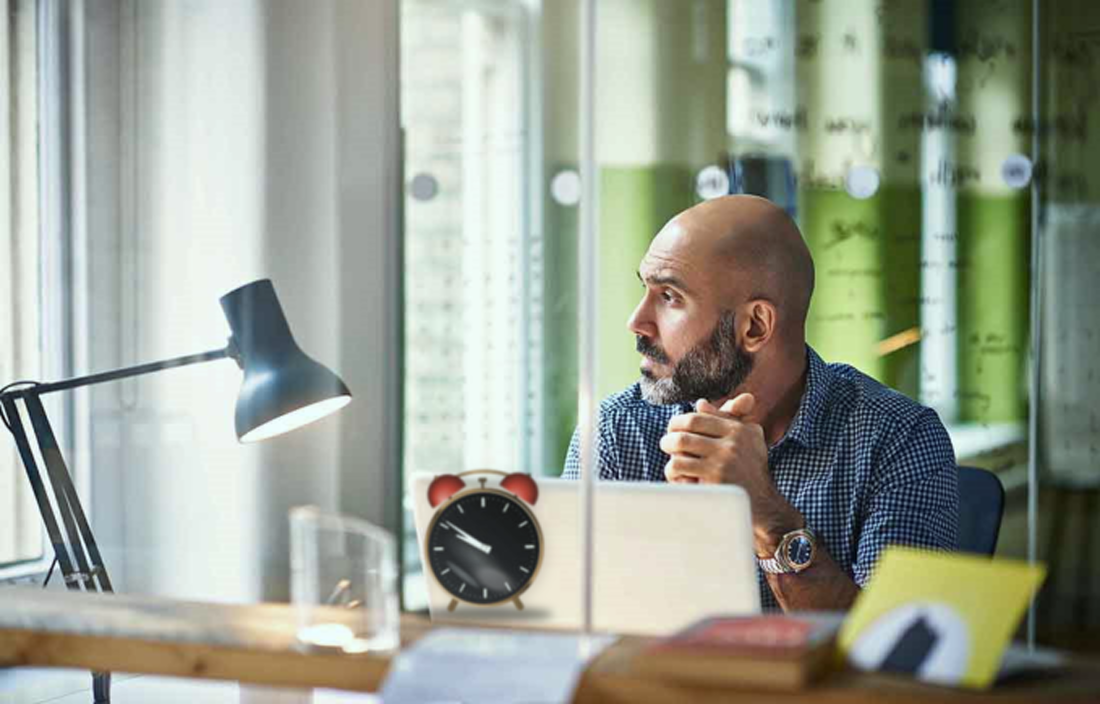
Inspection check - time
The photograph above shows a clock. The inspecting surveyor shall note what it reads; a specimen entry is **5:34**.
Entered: **9:51**
